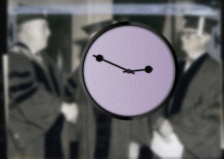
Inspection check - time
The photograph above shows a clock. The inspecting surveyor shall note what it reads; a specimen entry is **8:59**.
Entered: **2:49**
